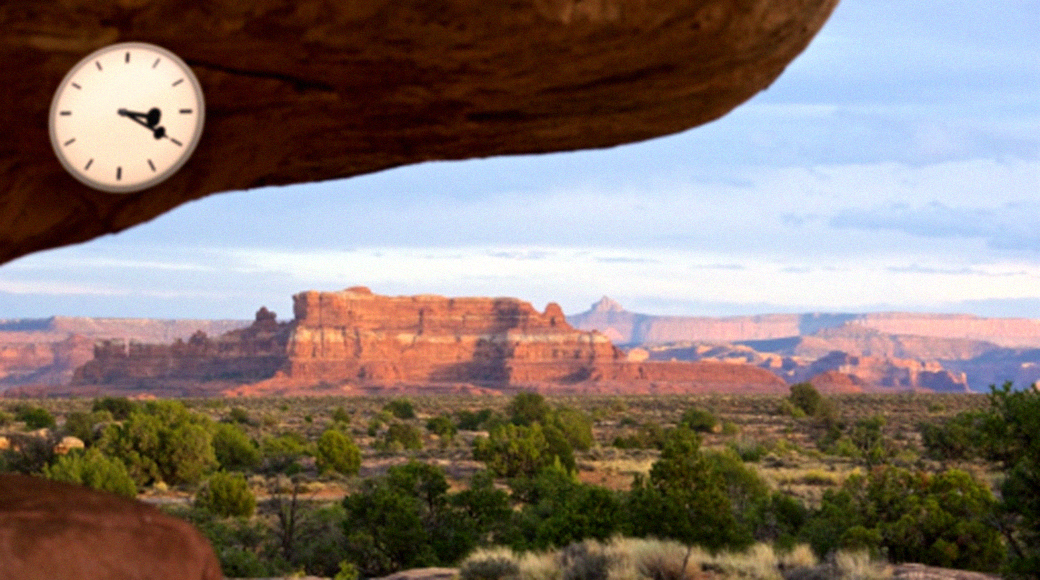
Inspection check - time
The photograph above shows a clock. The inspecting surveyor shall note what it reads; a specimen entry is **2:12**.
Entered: **3:20**
